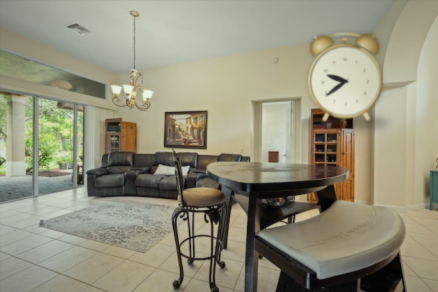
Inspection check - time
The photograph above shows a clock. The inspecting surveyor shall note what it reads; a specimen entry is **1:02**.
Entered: **9:39**
